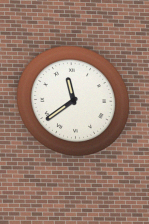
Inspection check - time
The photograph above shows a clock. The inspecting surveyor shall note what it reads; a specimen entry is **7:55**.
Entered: **11:39**
